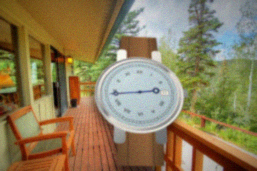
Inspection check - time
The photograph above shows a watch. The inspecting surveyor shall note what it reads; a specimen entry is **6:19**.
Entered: **2:44**
